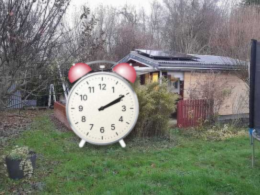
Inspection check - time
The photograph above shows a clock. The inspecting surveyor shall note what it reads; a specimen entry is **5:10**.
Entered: **2:10**
